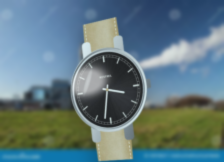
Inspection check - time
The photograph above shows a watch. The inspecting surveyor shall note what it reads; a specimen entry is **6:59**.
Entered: **3:32**
